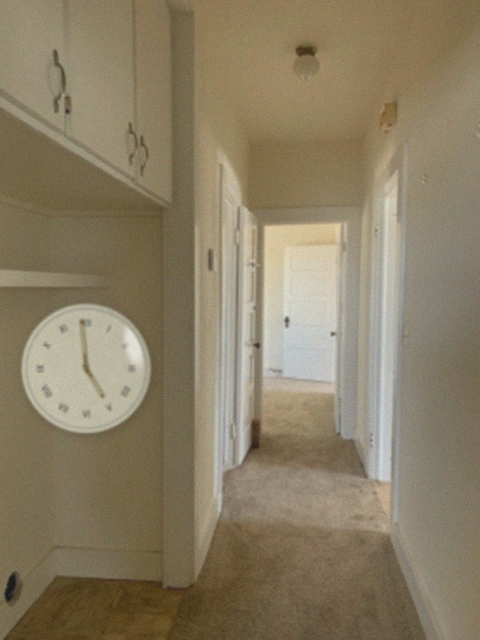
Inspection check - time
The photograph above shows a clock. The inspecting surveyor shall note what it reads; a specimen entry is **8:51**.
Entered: **4:59**
